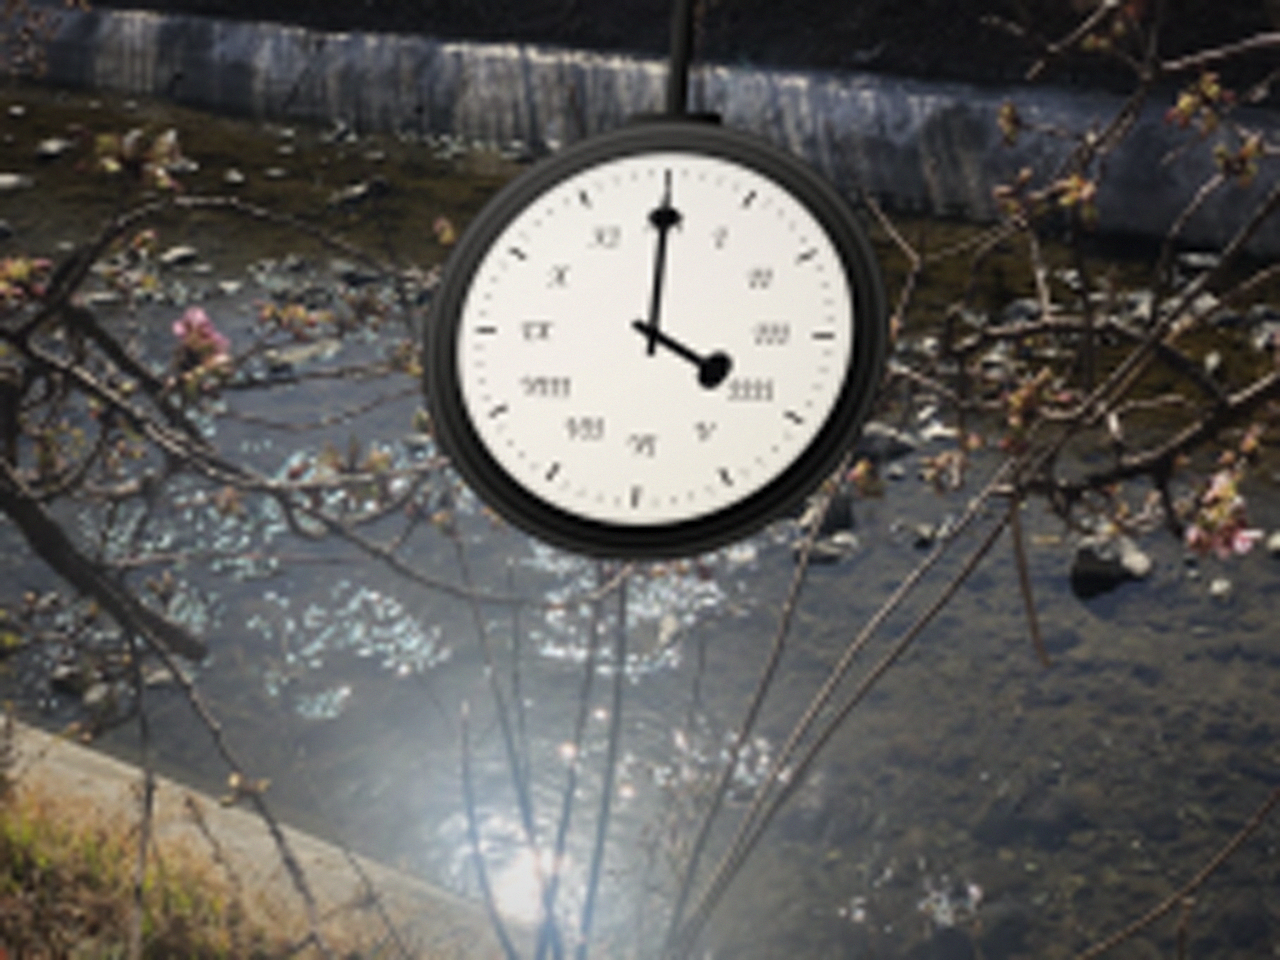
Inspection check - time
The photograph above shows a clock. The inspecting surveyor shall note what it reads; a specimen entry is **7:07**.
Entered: **4:00**
